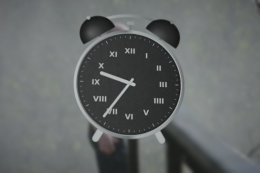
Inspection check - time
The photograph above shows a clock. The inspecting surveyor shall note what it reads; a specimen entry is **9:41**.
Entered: **9:36**
